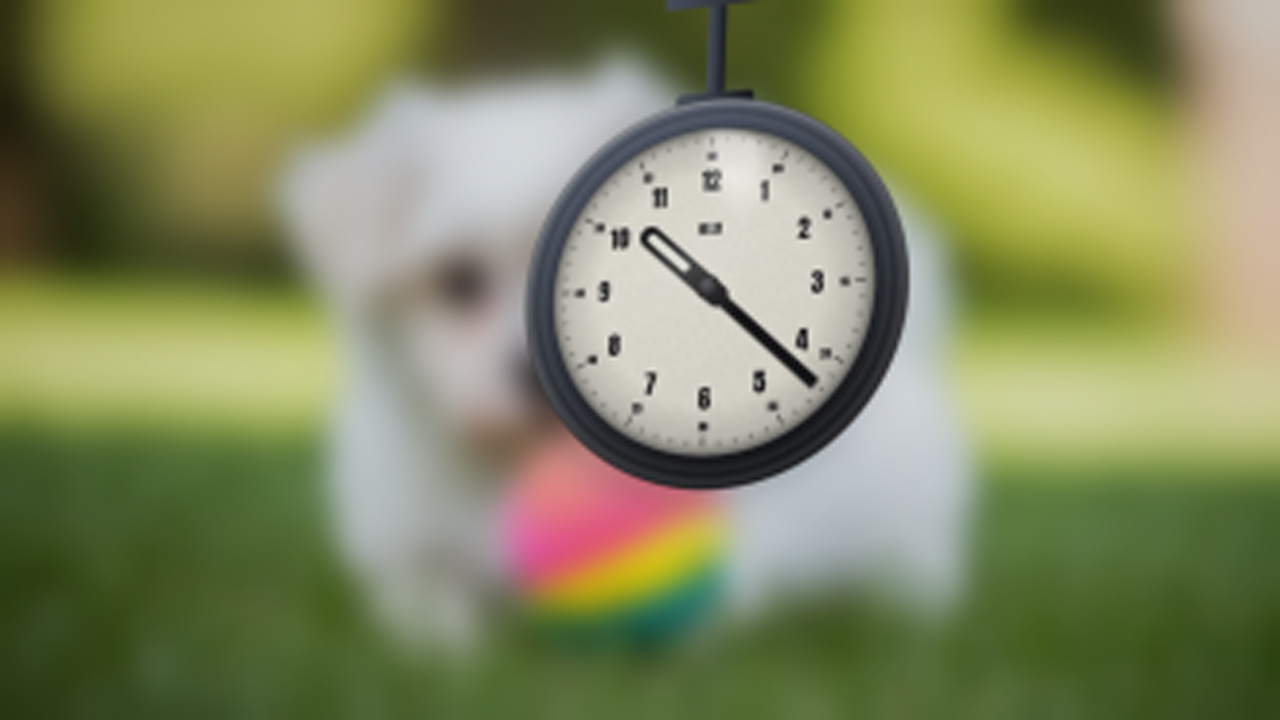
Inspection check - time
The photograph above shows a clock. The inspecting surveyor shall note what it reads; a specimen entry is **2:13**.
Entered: **10:22**
